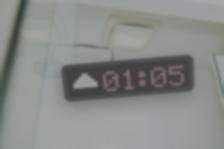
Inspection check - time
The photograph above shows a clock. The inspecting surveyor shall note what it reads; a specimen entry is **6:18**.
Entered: **1:05**
